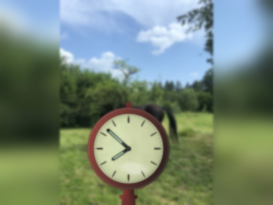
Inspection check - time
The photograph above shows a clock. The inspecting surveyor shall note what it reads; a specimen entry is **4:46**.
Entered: **7:52**
